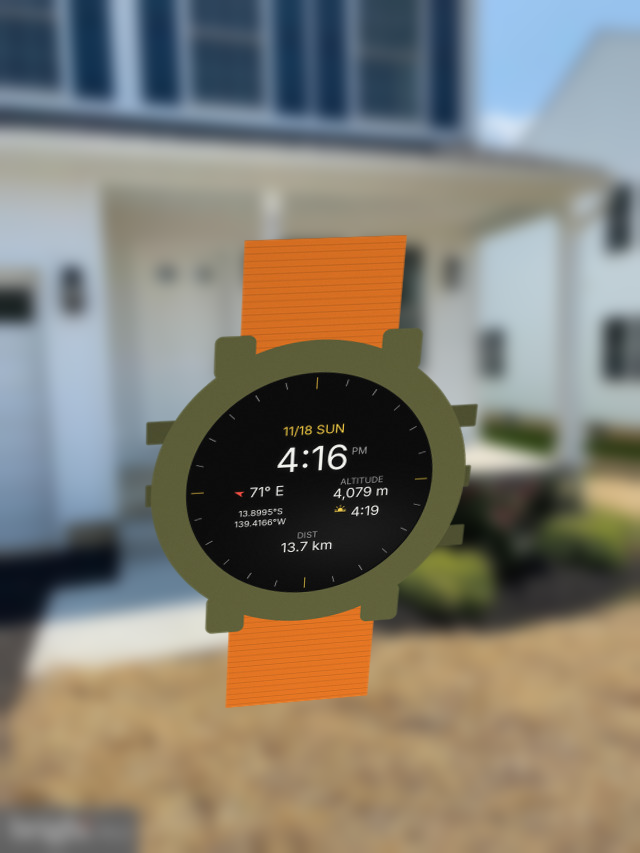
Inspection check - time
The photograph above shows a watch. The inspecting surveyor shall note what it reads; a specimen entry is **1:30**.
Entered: **4:16**
